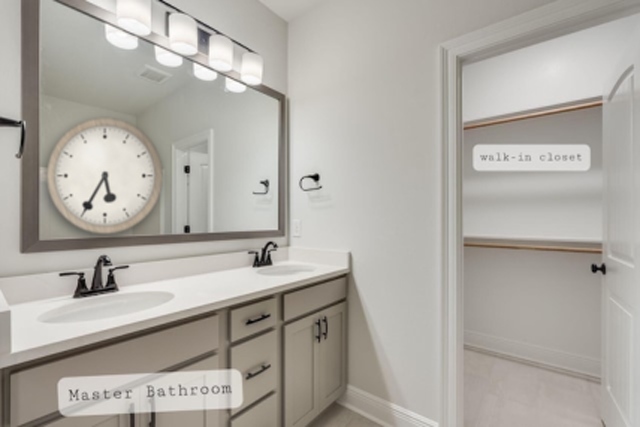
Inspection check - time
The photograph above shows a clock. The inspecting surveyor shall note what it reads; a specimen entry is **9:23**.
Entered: **5:35**
